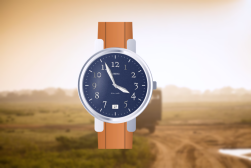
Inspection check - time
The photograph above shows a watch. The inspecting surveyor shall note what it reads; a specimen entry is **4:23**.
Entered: **3:56**
